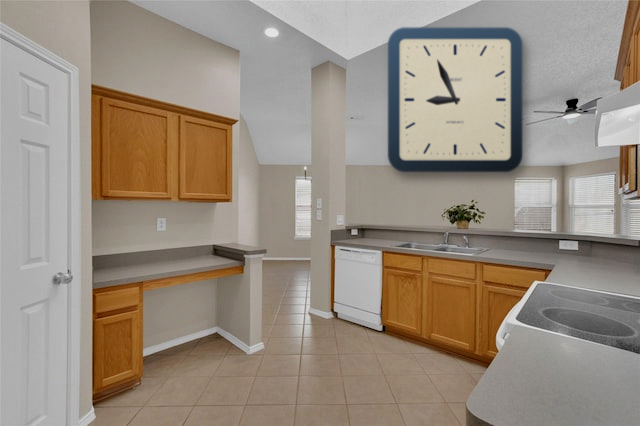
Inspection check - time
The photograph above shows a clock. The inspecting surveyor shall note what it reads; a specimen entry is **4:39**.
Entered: **8:56**
